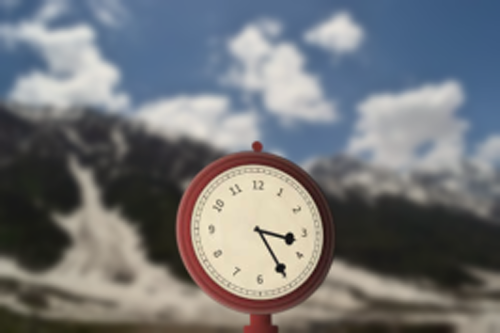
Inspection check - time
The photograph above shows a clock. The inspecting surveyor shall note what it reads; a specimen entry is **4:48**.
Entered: **3:25**
